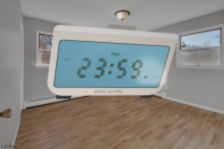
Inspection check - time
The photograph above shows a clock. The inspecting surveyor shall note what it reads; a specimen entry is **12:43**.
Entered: **23:59**
